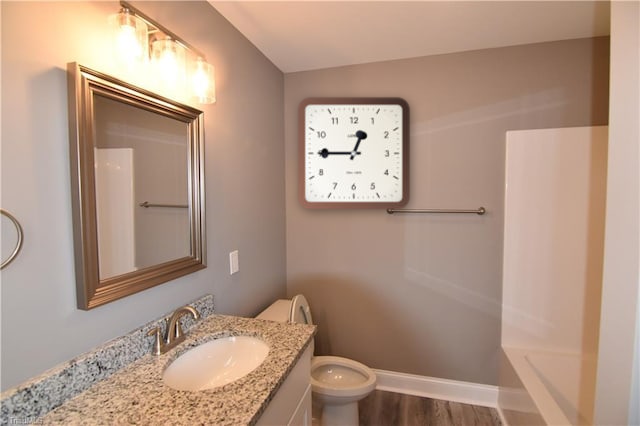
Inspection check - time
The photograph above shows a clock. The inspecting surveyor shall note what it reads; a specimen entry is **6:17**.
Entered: **12:45**
